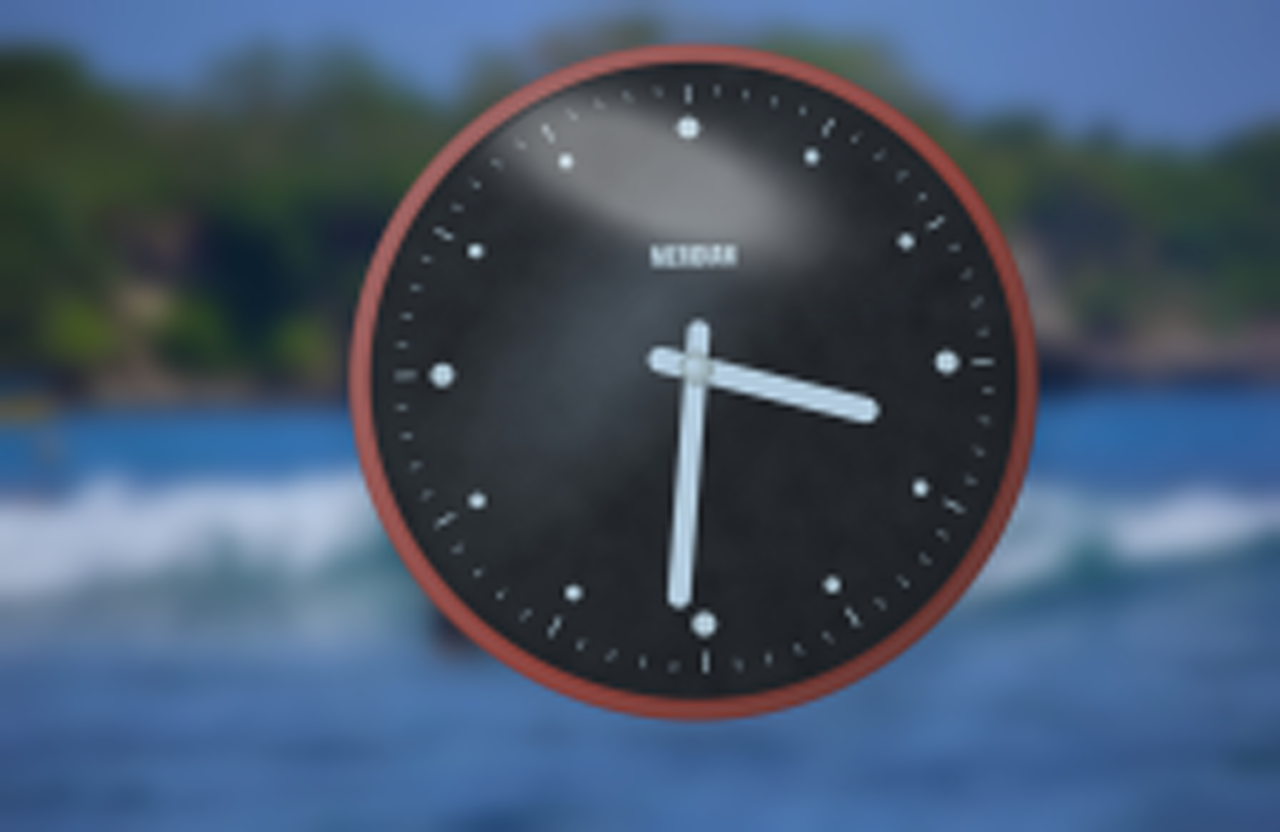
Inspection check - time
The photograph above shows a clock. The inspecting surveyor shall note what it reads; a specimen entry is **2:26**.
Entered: **3:31**
